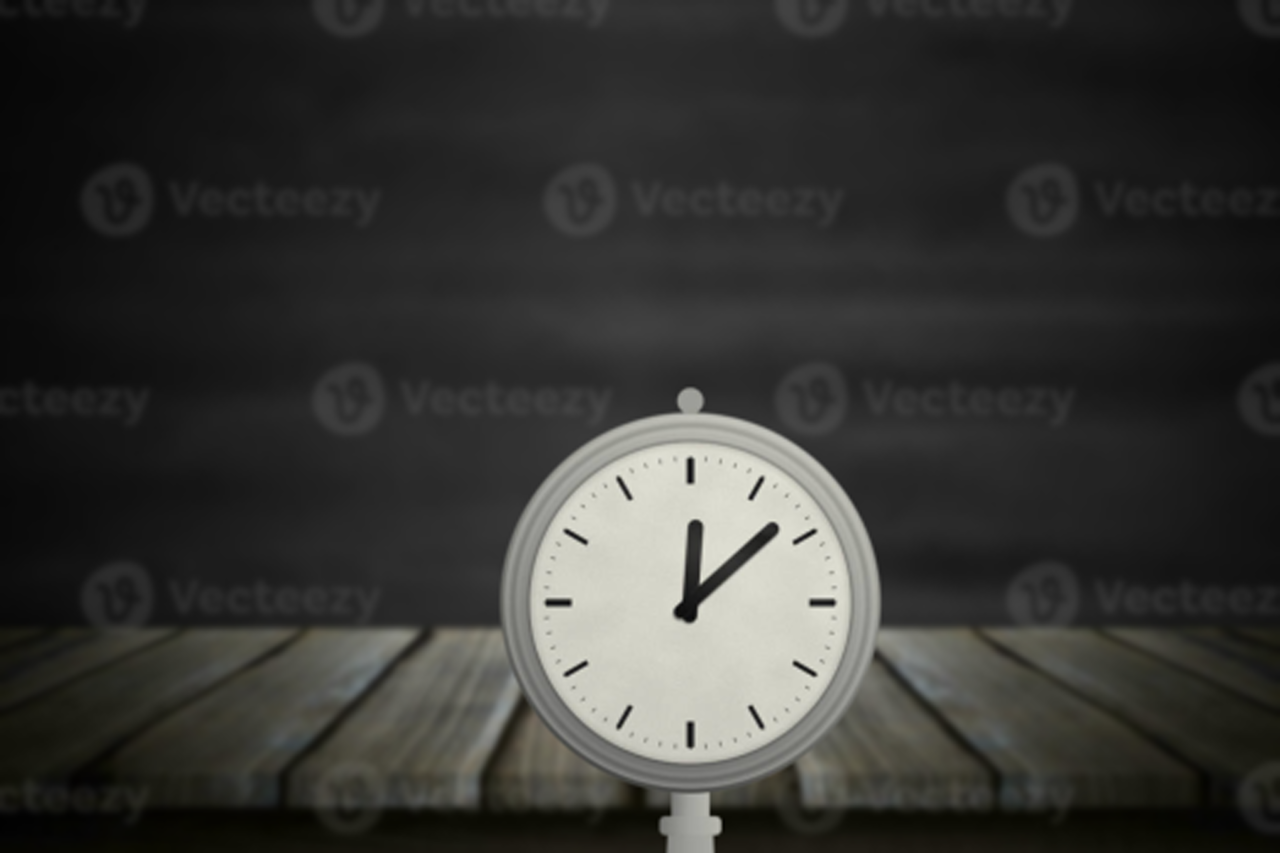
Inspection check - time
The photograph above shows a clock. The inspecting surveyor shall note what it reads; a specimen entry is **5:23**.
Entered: **12:08**
